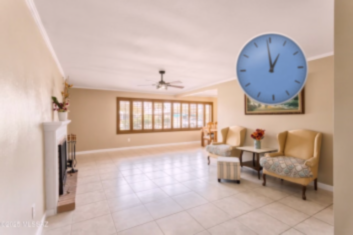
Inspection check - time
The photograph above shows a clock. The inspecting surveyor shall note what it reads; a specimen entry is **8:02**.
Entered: **12:59**
